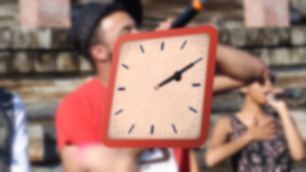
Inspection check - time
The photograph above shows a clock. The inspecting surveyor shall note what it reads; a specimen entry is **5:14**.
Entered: **2:10**
